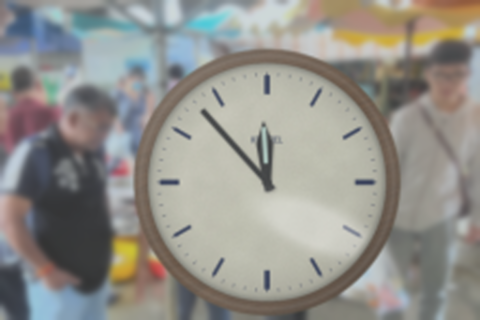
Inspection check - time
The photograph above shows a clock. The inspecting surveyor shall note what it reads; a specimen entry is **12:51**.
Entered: **11:53**
